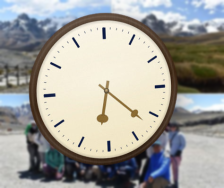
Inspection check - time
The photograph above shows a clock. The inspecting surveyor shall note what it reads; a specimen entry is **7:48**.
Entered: **6:22**
